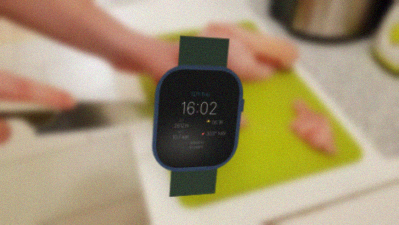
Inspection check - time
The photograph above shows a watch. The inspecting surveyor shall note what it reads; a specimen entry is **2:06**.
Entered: **16:02**
